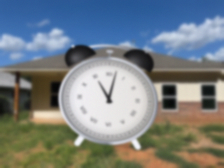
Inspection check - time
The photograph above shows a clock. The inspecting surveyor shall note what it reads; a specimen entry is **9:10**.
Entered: **11:02**
